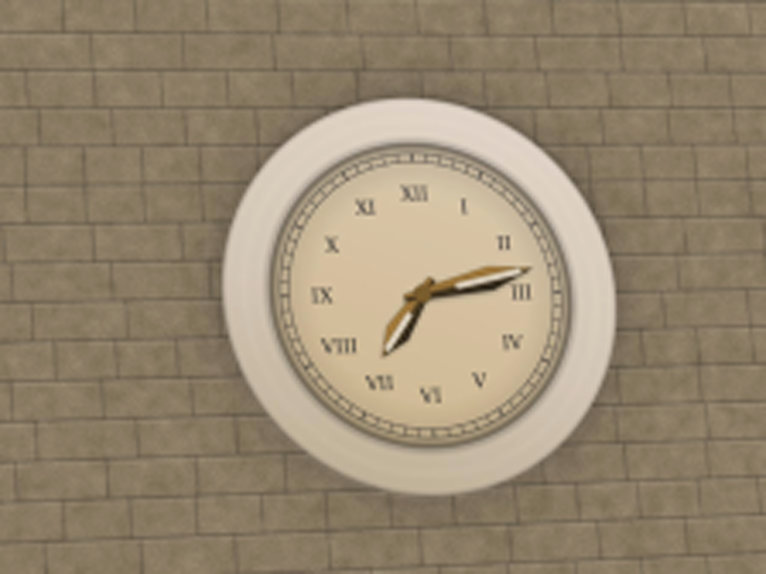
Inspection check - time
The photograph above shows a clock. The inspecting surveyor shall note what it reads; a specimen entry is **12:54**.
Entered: **7:13**
